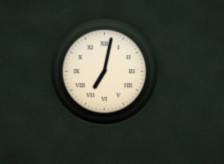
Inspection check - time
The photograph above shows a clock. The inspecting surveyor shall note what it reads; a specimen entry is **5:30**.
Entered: **7:02**
